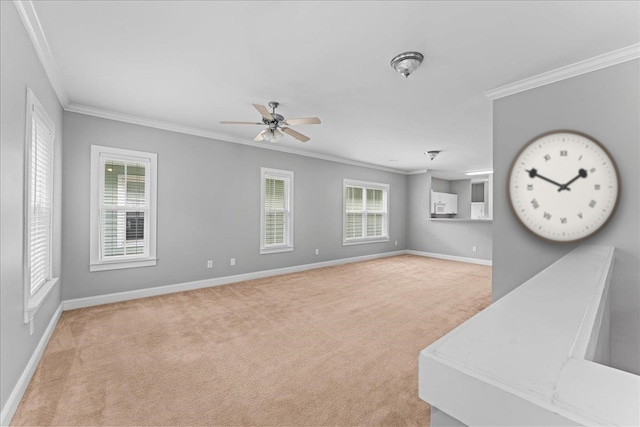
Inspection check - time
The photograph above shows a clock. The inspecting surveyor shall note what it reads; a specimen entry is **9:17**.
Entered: **1:49**
